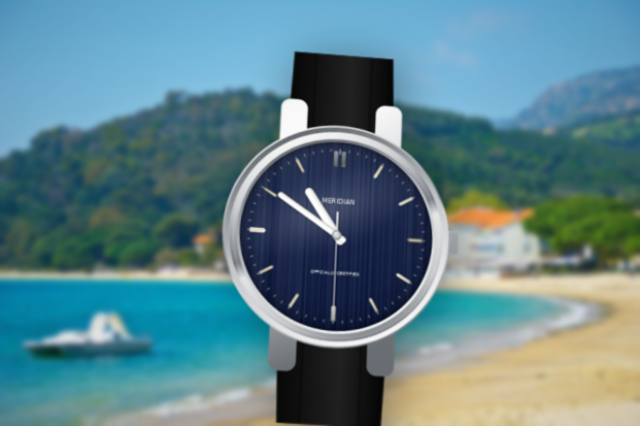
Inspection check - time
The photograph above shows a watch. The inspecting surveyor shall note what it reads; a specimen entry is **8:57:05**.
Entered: **10:50:30**
